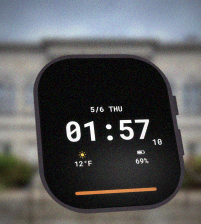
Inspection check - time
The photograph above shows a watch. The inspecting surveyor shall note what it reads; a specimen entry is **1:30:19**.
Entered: **1:57:10**
